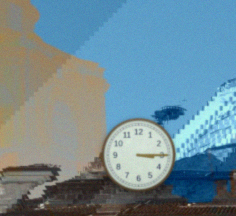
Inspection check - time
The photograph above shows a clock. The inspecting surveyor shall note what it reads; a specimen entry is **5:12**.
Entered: **3:15**
